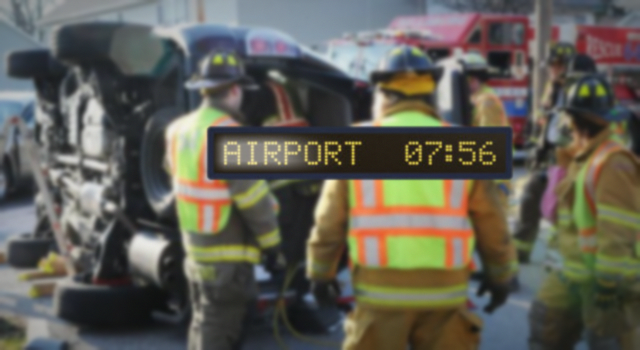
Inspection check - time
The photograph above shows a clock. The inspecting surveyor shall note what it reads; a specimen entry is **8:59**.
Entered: **7:56**
